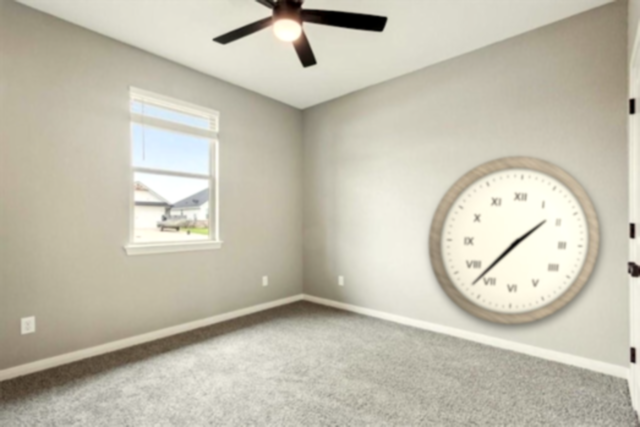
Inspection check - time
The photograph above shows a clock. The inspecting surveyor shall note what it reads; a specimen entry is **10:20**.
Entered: **1:37**
